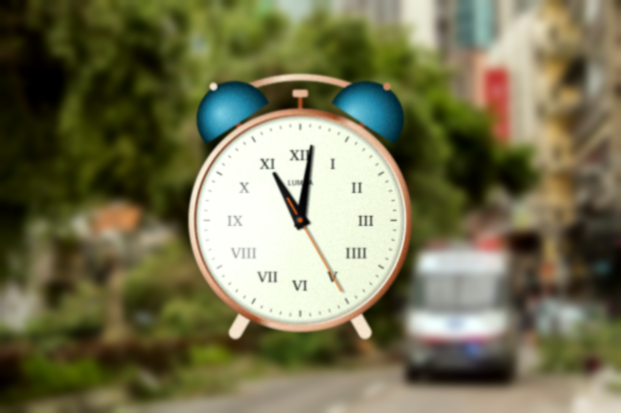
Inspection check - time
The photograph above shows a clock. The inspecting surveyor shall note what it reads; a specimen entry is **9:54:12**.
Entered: **11:01:25**
